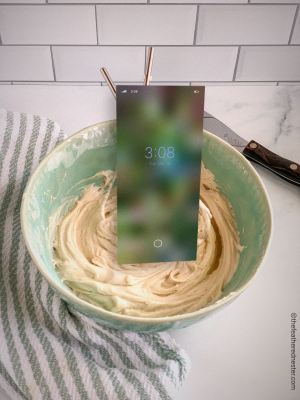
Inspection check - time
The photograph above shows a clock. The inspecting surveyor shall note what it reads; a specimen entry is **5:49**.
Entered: **3:08**
